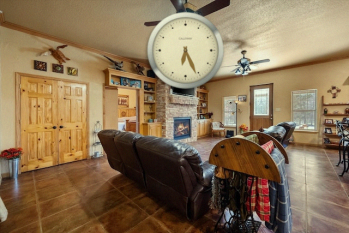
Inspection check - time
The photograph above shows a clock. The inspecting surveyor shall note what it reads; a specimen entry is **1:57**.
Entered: **6:26**
